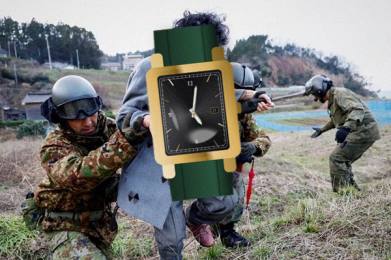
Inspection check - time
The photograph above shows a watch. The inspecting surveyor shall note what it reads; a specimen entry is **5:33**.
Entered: **5:02**
